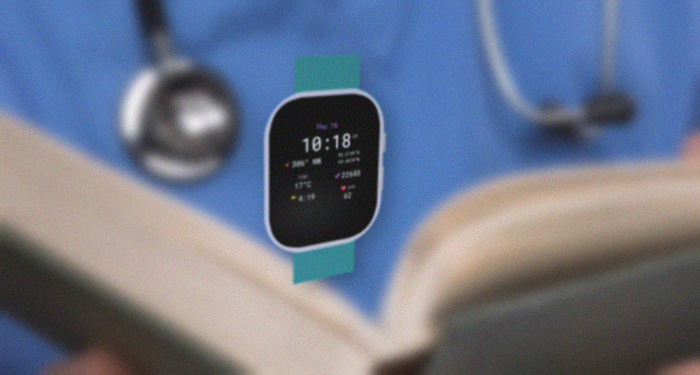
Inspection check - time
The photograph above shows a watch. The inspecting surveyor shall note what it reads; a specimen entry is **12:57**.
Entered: **10:18**
